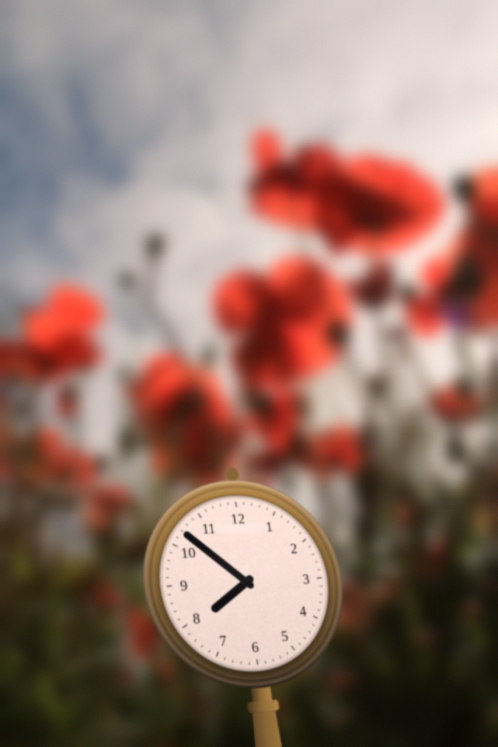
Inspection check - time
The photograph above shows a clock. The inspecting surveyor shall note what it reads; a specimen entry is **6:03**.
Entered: **7:52**
